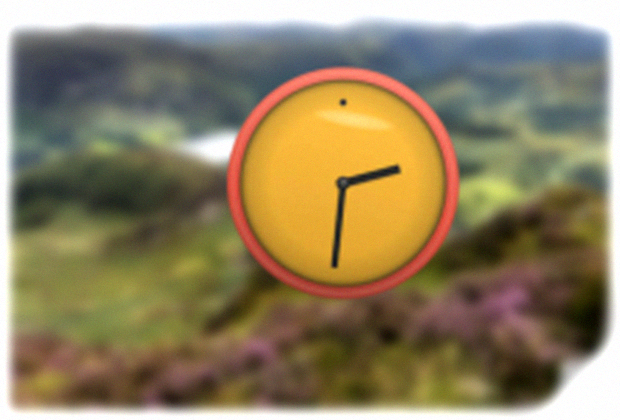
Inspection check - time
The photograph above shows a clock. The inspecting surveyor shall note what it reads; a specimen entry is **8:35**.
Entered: **2:31**
